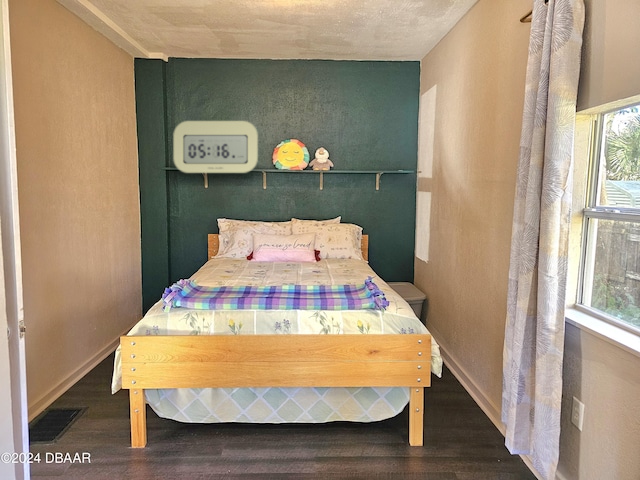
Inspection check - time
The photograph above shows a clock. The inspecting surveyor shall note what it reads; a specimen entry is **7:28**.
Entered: **5:16**
